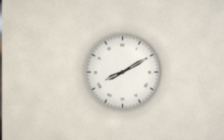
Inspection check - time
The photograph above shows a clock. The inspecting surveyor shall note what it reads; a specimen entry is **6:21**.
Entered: **8:10**
